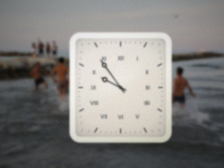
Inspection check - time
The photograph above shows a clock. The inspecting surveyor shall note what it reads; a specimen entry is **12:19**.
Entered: **9:54**
